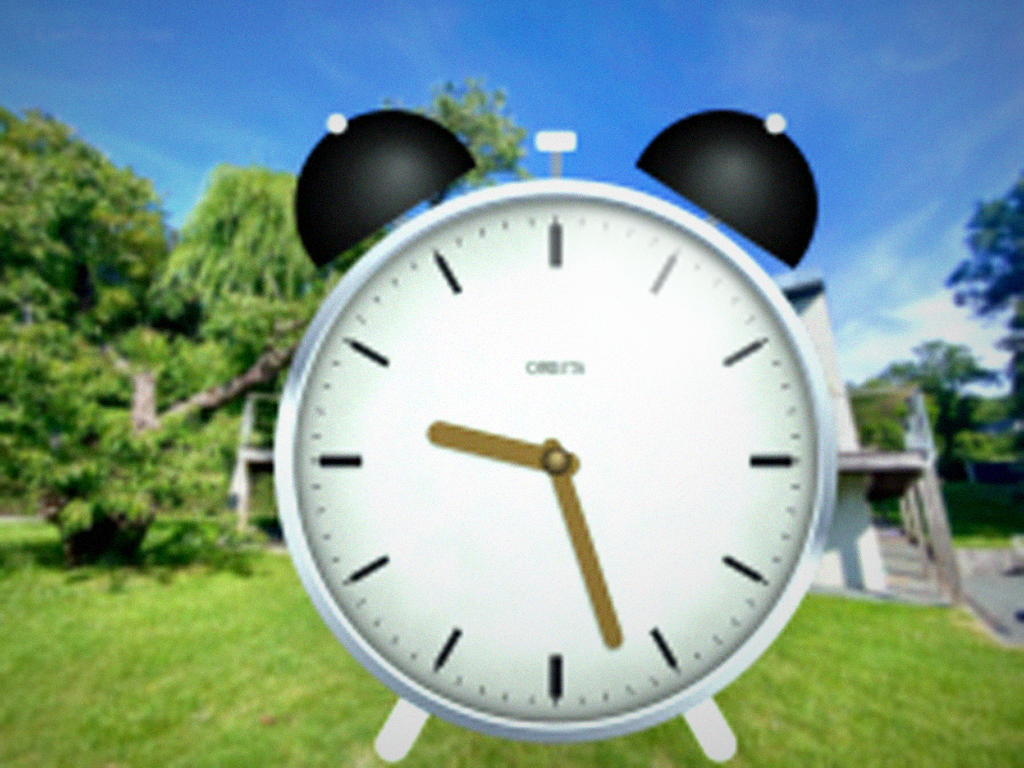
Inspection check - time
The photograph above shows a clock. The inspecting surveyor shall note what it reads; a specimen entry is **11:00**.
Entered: **9:27**
